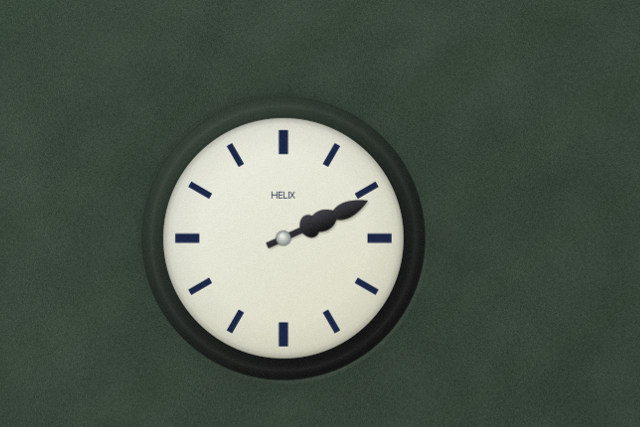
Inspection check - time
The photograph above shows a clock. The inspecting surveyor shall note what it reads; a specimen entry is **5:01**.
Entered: **2:11**
